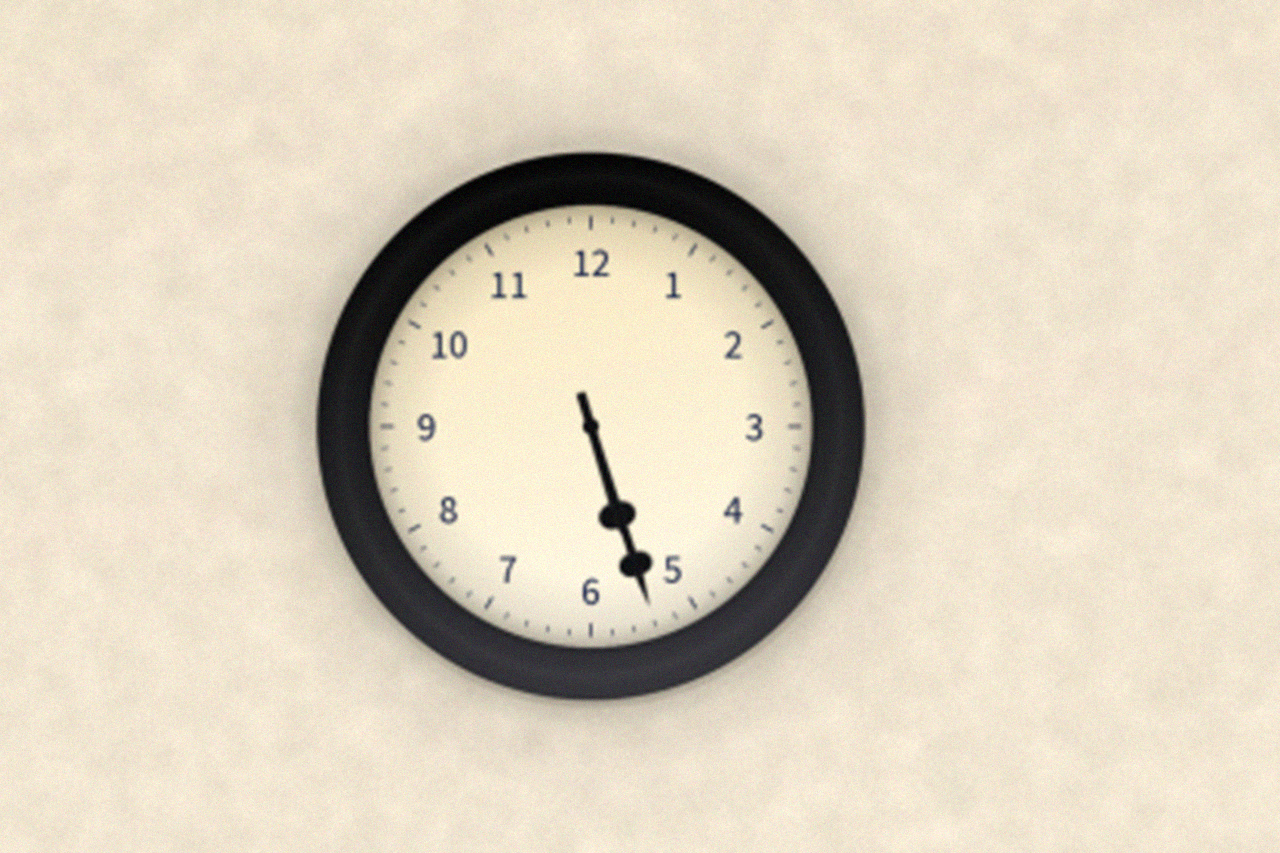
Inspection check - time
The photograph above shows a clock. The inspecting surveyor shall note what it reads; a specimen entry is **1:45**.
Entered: **5:27**
